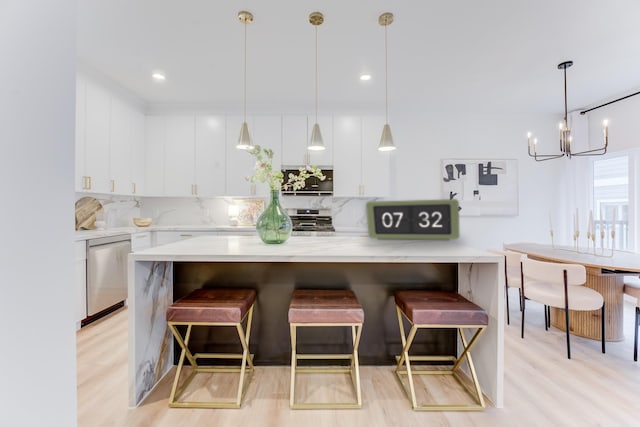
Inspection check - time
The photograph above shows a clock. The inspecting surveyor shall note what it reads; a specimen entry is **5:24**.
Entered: **7:32**
